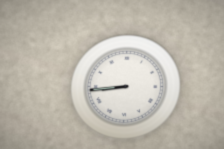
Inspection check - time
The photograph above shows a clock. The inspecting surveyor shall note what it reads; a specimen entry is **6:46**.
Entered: **8:44**
